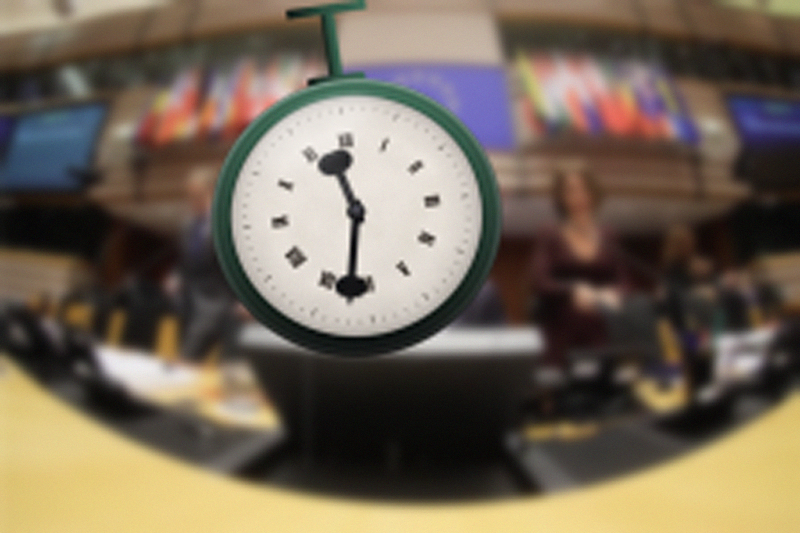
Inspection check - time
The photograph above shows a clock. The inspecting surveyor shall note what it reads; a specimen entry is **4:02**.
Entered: **11:32**
